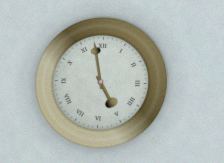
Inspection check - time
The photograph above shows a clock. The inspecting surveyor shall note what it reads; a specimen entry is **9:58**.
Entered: **4:58**
